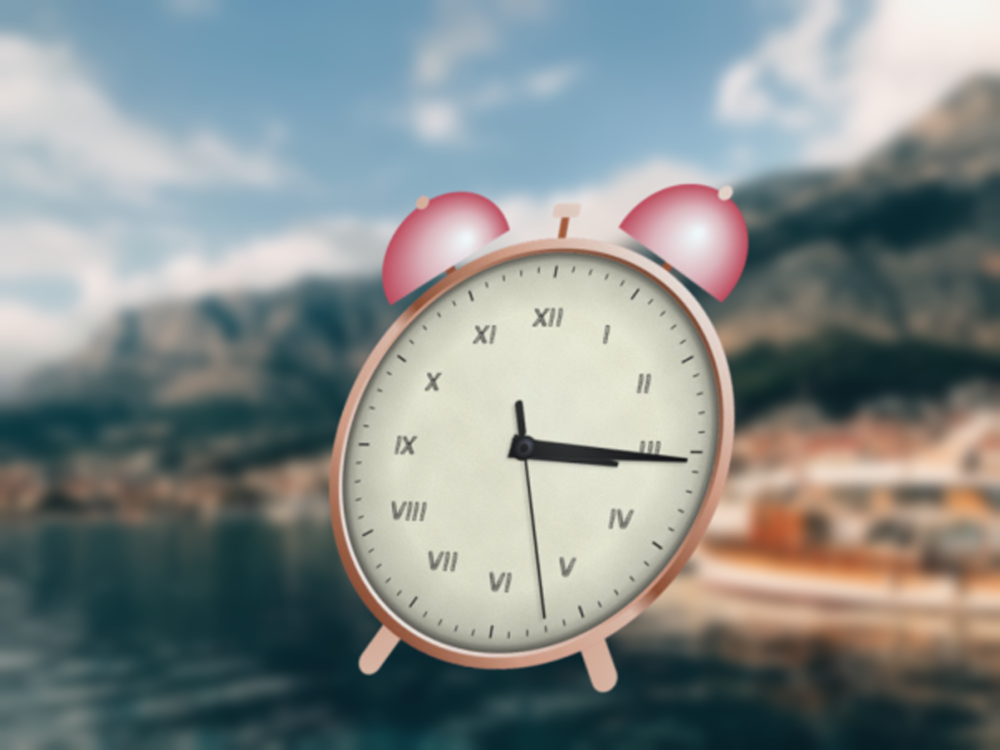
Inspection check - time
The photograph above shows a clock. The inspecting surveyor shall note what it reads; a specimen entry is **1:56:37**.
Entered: **3:15:27**
